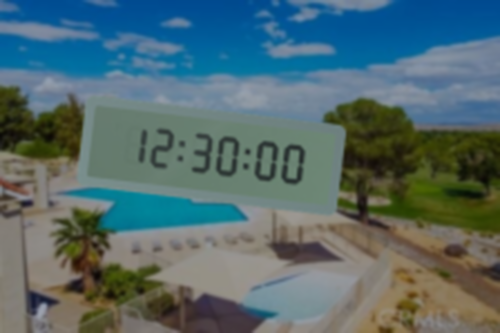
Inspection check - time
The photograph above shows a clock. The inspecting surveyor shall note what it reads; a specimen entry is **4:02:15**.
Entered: **12:30:00**
